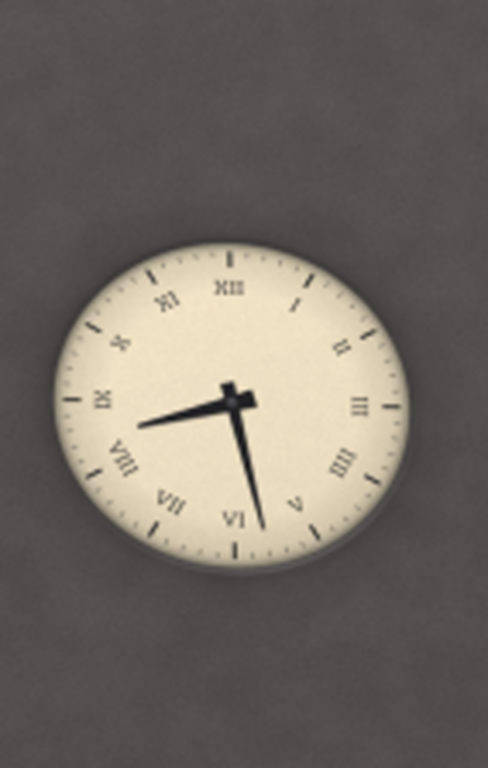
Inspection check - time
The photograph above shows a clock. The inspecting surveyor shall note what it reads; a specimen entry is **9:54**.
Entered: **8:28**
